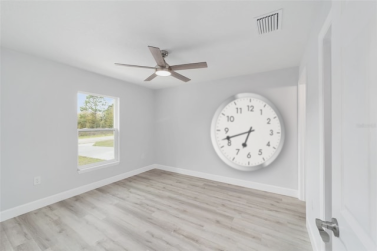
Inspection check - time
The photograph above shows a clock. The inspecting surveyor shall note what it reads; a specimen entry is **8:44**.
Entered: **6:42**
